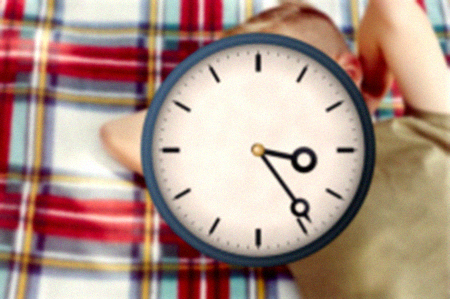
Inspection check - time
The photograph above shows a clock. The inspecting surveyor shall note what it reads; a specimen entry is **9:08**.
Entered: **3:24**
